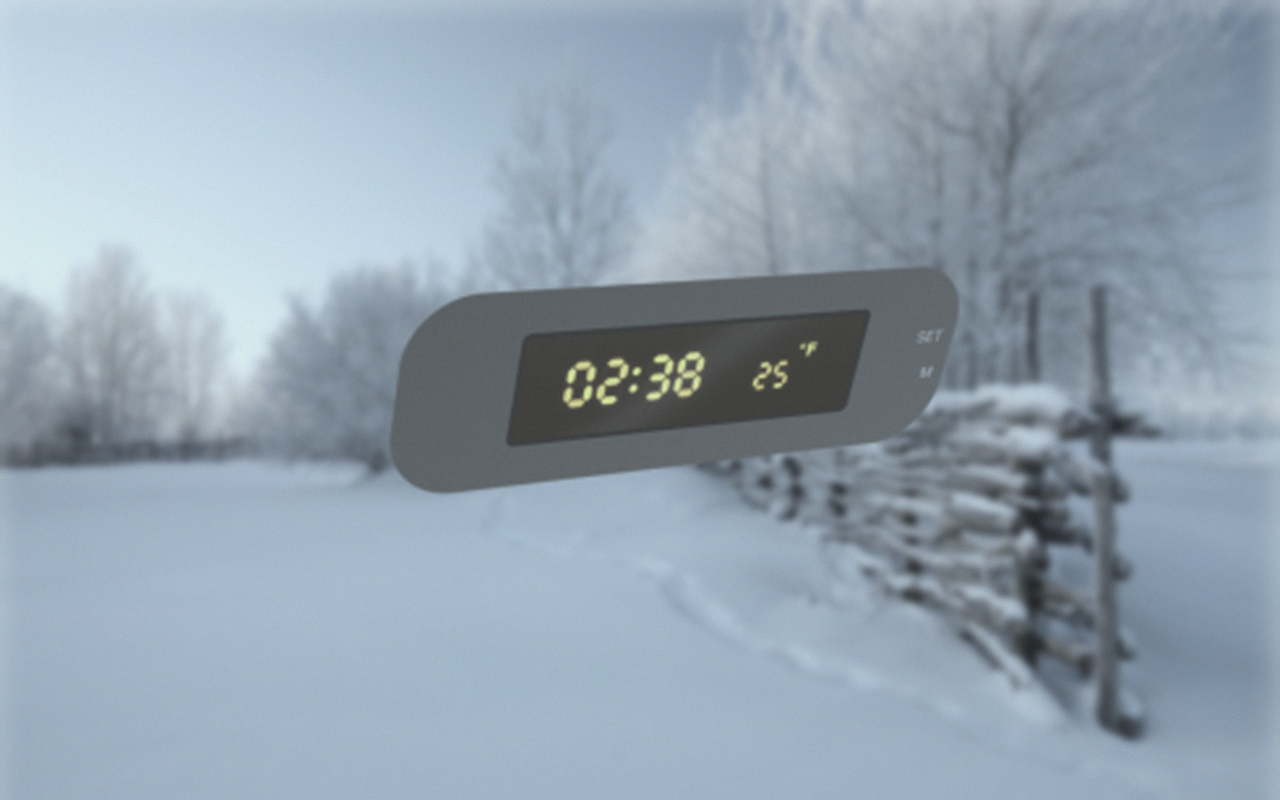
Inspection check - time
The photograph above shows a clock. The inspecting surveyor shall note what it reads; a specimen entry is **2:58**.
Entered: **2:38**
